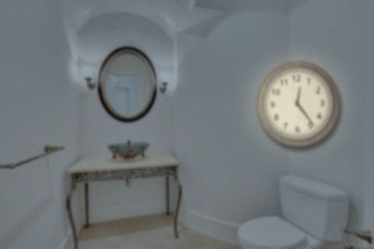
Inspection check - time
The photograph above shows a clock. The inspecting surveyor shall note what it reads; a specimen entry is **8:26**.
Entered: **12:24**
